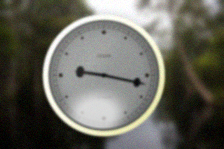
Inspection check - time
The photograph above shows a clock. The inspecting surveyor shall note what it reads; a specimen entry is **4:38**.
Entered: **9:17**
